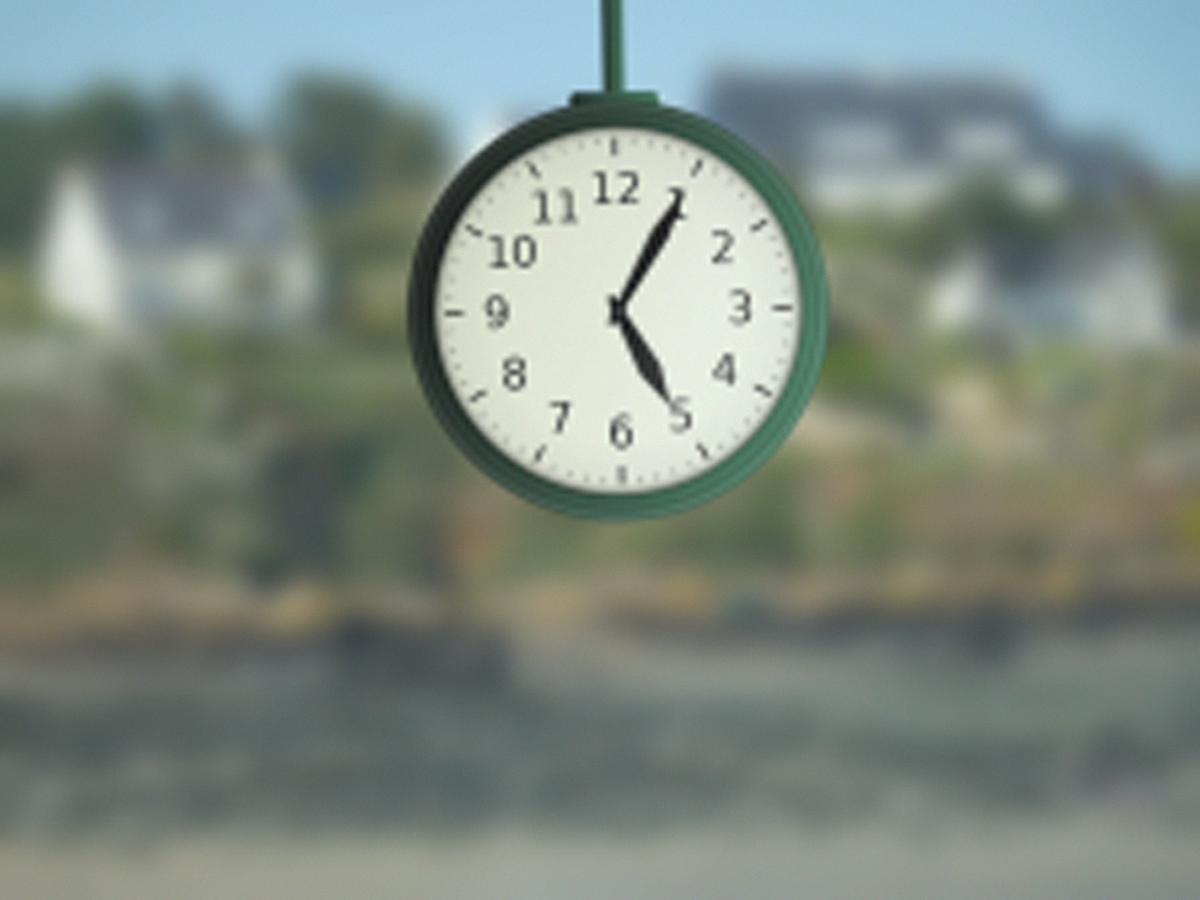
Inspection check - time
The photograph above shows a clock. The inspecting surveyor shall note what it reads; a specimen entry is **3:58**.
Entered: **5:05**
